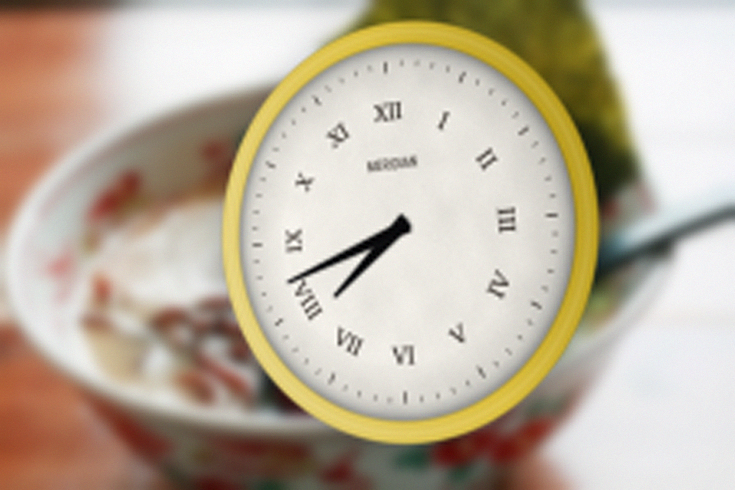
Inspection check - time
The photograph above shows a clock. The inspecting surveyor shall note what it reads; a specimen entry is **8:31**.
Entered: **7:42**
